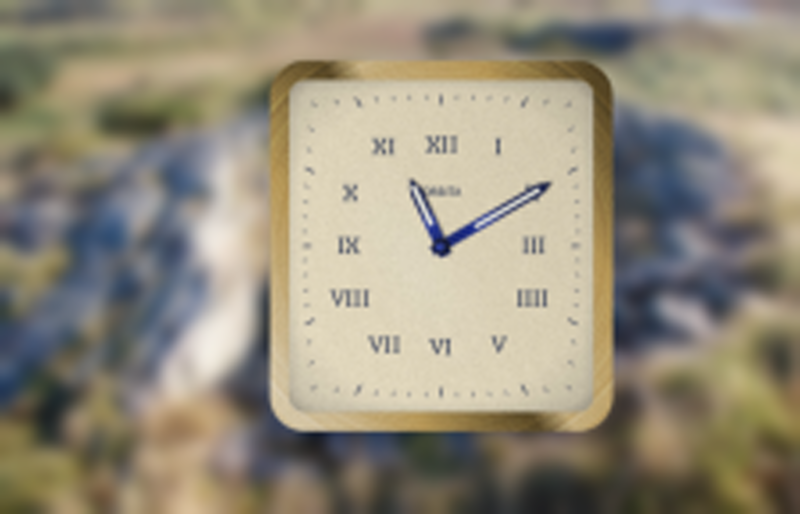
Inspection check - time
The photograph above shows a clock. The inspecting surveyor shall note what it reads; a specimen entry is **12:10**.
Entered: **11:10**
